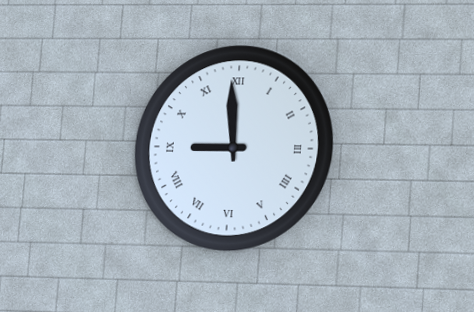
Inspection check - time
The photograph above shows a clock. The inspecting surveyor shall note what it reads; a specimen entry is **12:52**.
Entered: **8:59**
